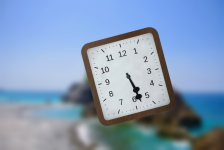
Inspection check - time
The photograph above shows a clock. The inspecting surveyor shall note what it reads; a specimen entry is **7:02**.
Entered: **5:28**
